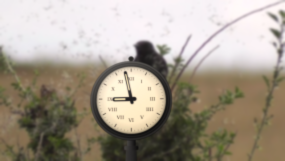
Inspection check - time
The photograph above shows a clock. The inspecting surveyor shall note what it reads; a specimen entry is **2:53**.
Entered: **8:58**
